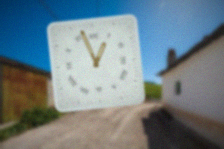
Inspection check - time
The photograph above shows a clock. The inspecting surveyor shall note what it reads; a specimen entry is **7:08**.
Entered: **12:57**
